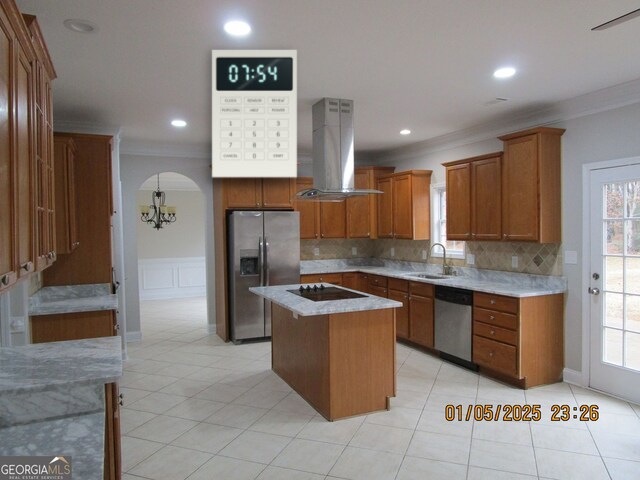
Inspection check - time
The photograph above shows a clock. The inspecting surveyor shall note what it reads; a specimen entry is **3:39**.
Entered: **7:54**
